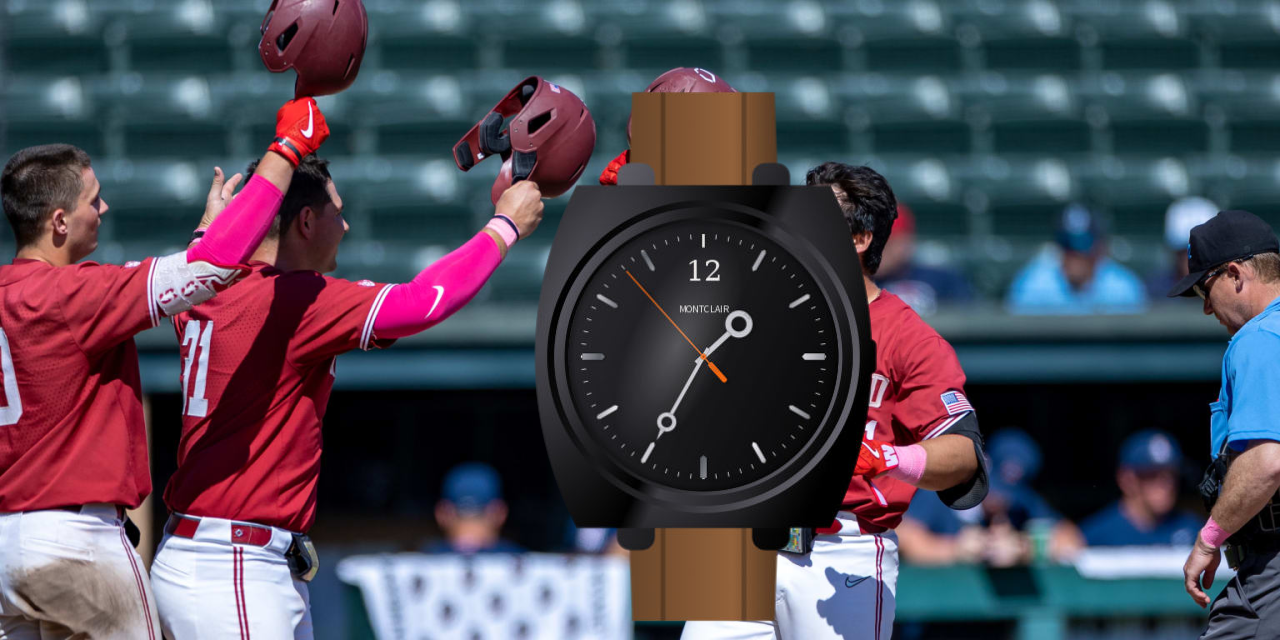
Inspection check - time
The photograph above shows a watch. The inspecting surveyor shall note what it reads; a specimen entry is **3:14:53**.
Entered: **1:34:53**
